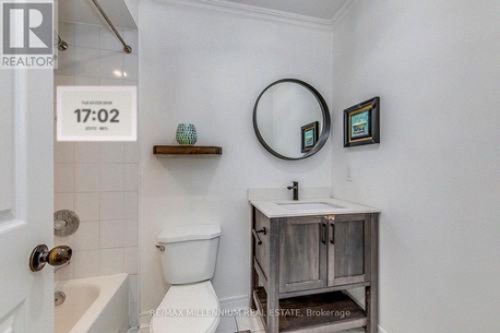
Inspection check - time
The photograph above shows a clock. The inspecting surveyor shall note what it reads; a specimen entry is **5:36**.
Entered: **17:02**
